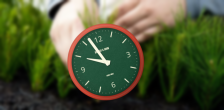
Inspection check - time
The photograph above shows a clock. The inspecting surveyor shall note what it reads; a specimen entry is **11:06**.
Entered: **9:57**
